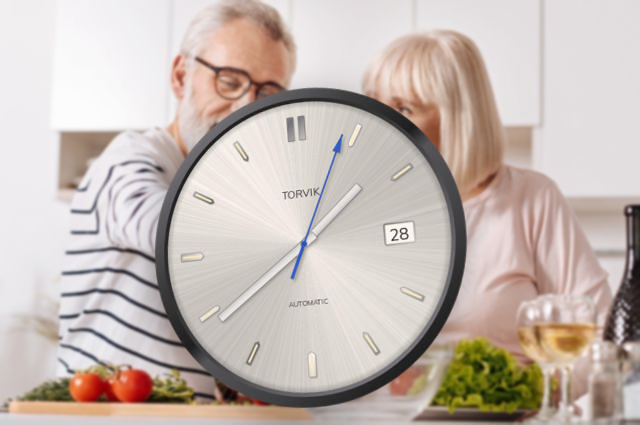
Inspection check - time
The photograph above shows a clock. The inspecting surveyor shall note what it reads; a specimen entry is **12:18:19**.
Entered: **1:39:04**
